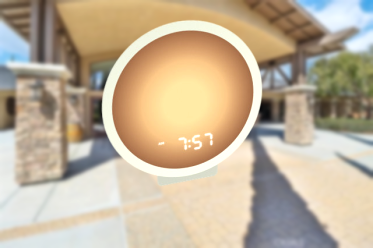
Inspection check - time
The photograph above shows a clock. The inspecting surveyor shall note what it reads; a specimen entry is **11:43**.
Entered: **7:57**
